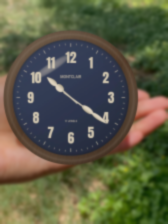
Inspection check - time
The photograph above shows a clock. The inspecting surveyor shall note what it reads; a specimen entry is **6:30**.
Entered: **10:21**
